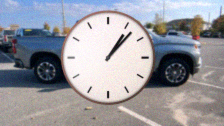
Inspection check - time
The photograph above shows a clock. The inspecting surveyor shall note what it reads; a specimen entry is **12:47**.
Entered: **1:07**
